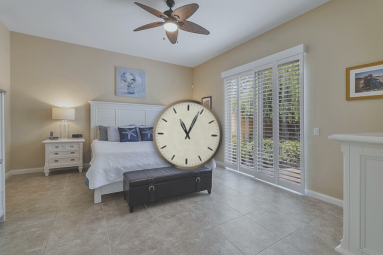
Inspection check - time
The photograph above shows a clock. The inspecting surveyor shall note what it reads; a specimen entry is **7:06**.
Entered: **11:04**
